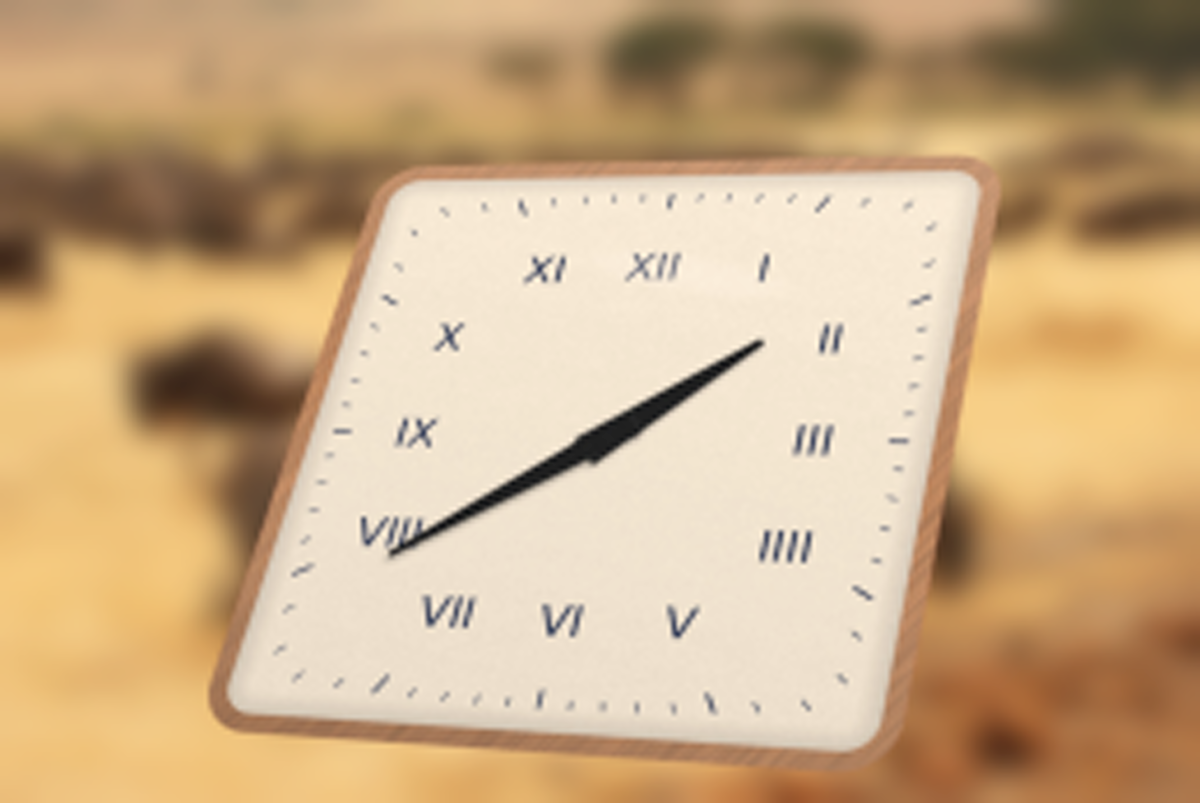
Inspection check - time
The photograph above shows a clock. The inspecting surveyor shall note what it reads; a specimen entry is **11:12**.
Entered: **1:39**
